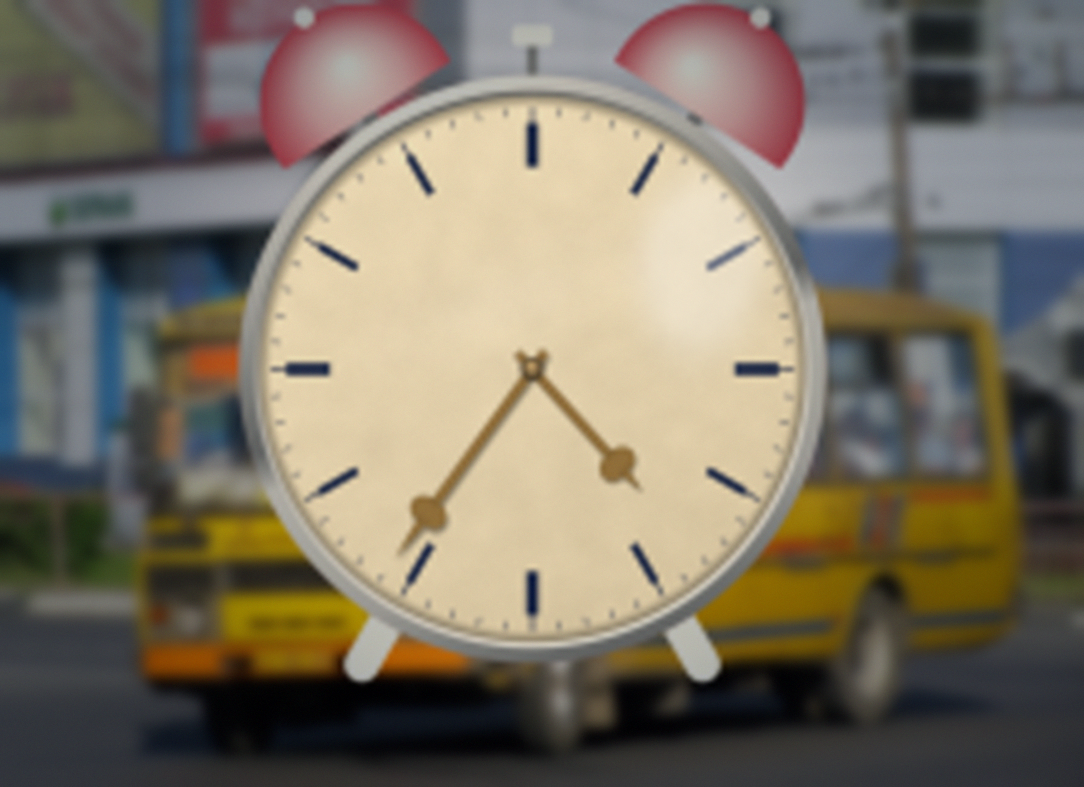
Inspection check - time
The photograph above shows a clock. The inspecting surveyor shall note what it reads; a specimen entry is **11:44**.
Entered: **4:36**
